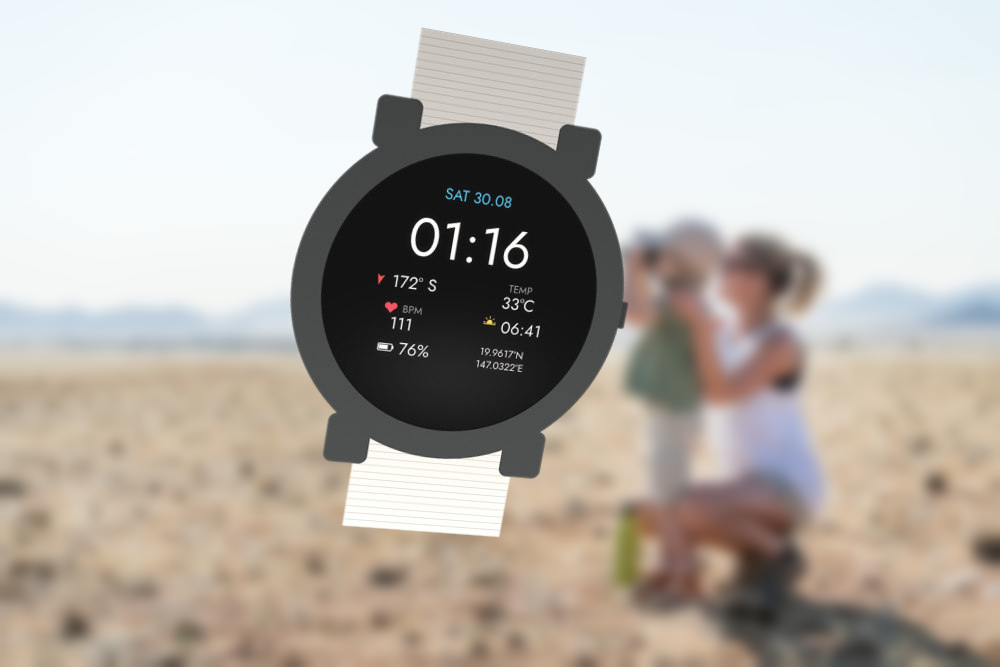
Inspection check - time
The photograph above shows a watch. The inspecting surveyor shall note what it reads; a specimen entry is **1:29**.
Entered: **1:16**
